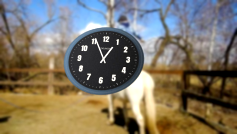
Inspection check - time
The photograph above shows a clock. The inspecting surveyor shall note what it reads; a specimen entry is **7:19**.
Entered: **12:56**
